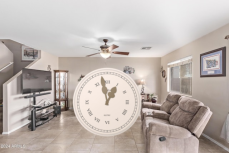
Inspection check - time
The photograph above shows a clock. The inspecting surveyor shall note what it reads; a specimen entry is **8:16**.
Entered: **12:58**
